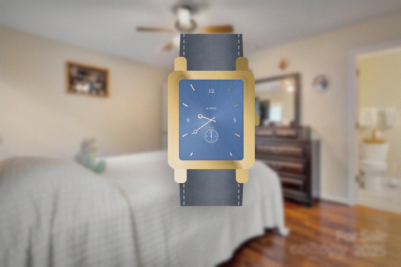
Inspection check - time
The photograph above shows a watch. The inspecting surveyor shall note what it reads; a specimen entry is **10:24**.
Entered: **9:39**
